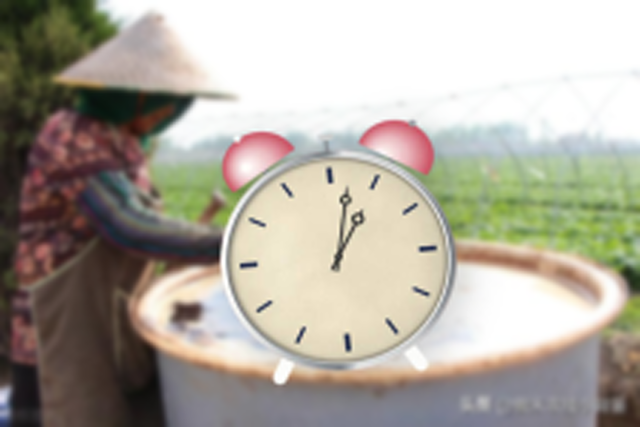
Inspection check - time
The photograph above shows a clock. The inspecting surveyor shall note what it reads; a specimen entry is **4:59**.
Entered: **1:02**
